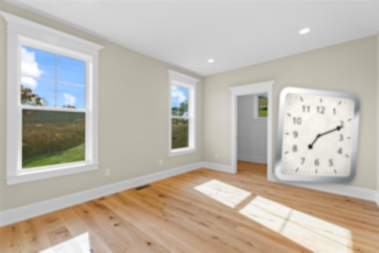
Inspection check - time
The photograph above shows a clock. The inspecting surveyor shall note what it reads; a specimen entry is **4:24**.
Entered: **7:11**
